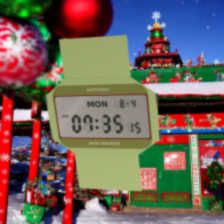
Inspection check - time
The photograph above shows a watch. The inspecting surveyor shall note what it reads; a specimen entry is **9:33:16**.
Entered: **7:35:15**
